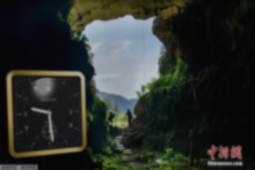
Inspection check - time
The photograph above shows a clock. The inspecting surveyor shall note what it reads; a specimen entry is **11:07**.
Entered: **9:29**
